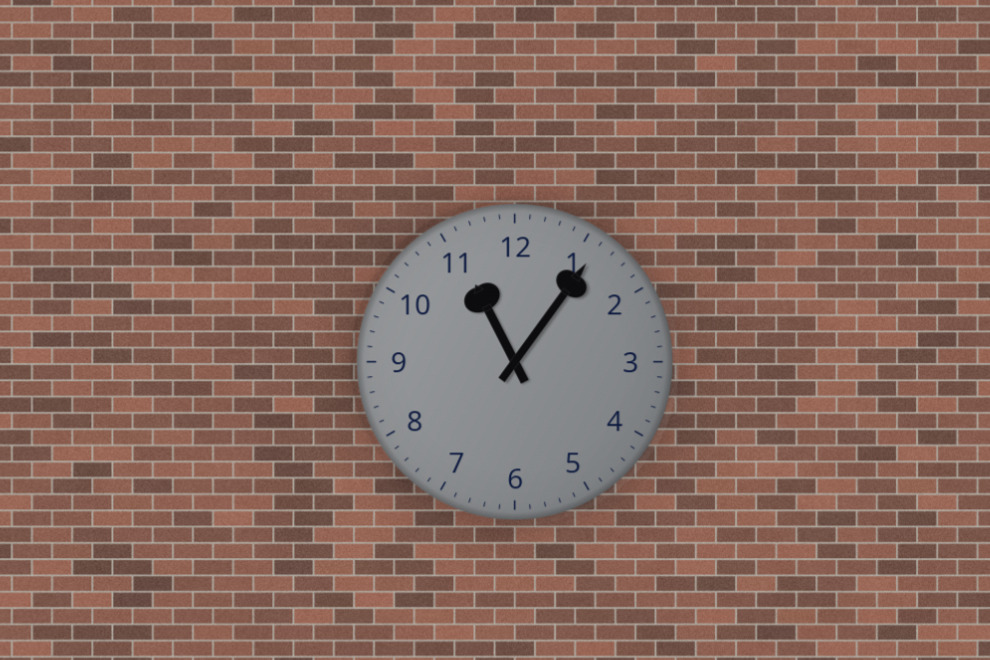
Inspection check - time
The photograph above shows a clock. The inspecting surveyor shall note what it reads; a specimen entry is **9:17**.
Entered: **11:06**
